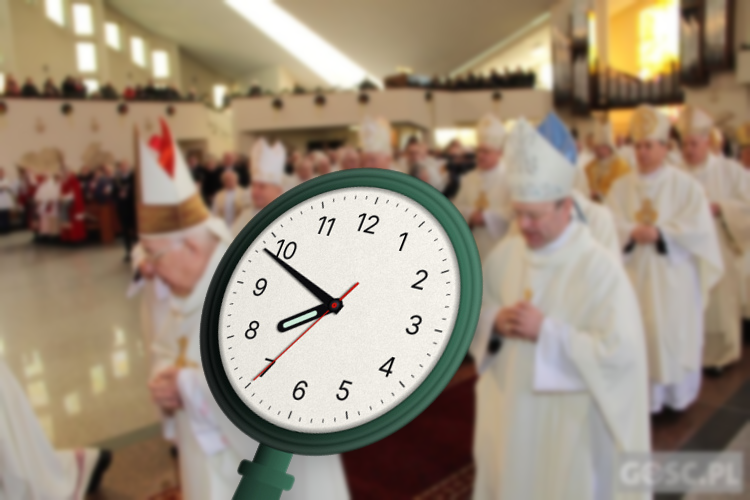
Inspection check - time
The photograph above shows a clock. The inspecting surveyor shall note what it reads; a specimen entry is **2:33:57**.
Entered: **7:48:35**
